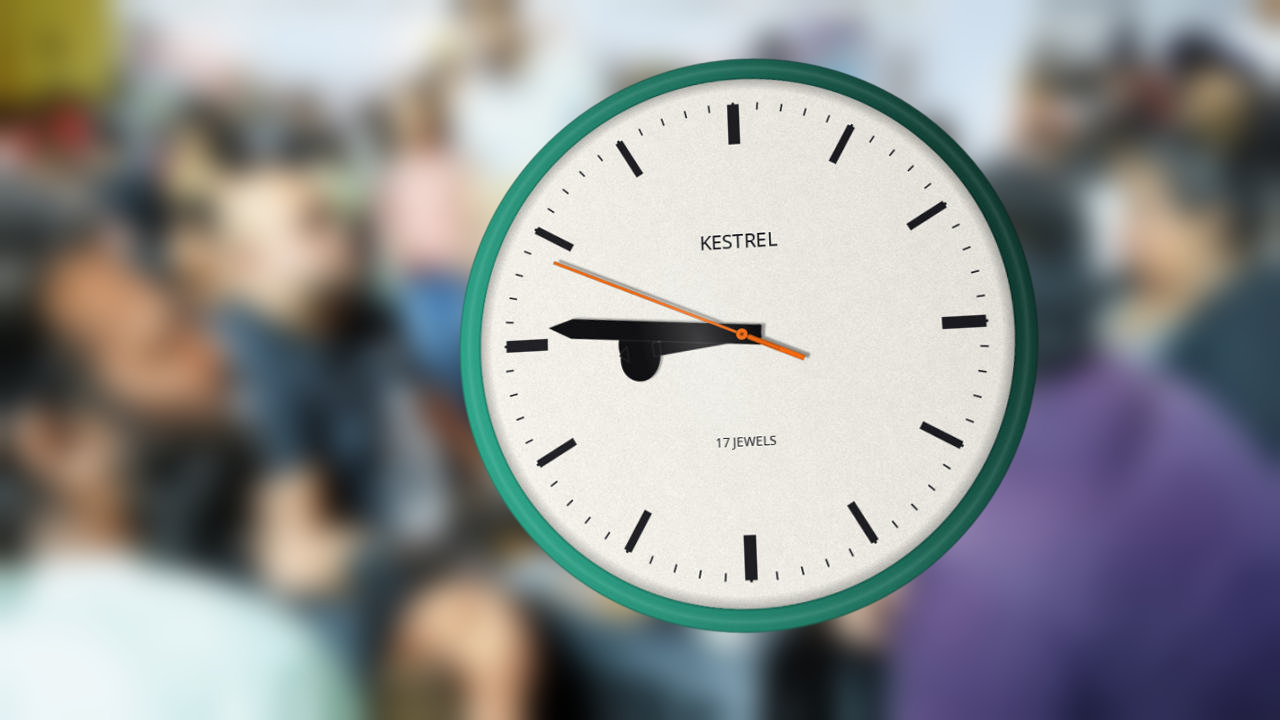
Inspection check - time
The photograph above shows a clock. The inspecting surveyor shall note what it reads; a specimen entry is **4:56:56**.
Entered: **8:45:49**
